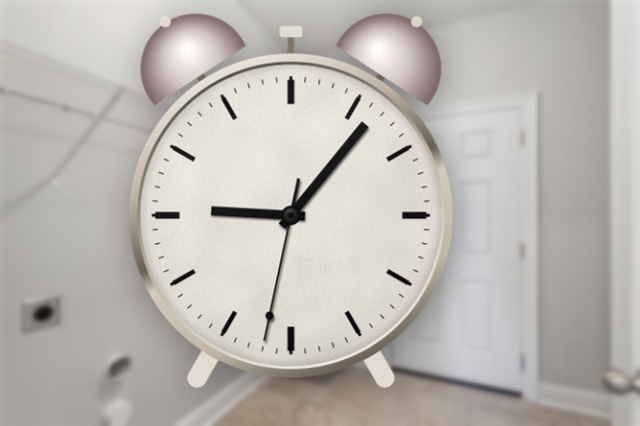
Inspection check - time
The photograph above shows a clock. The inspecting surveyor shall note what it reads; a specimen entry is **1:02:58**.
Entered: **9:06:32**
